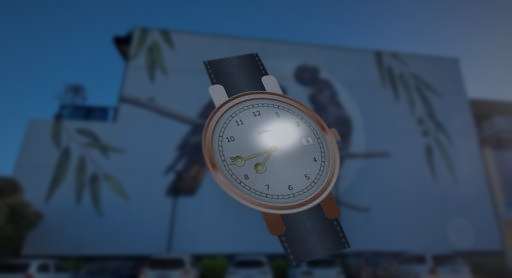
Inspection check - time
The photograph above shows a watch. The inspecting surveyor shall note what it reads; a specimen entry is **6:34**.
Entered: **7:44**
